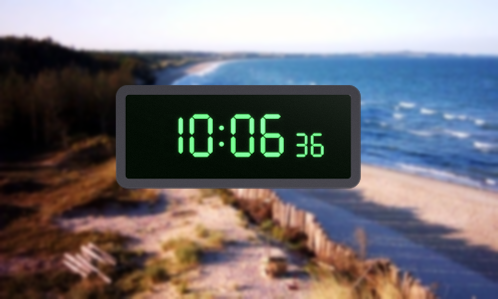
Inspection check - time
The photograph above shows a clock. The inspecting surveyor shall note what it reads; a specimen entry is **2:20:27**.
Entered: **10:06:36**
